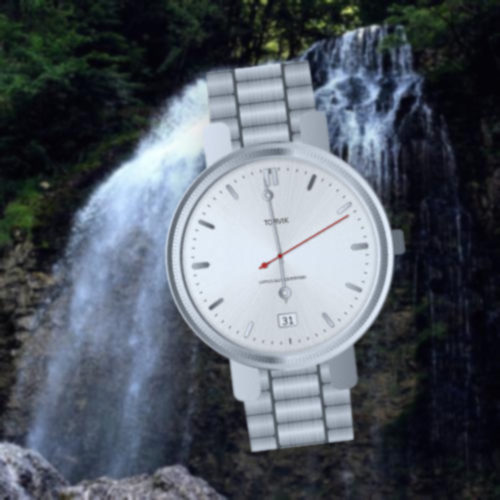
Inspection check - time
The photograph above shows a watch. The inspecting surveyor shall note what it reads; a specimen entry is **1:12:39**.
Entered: **5:59:11**
